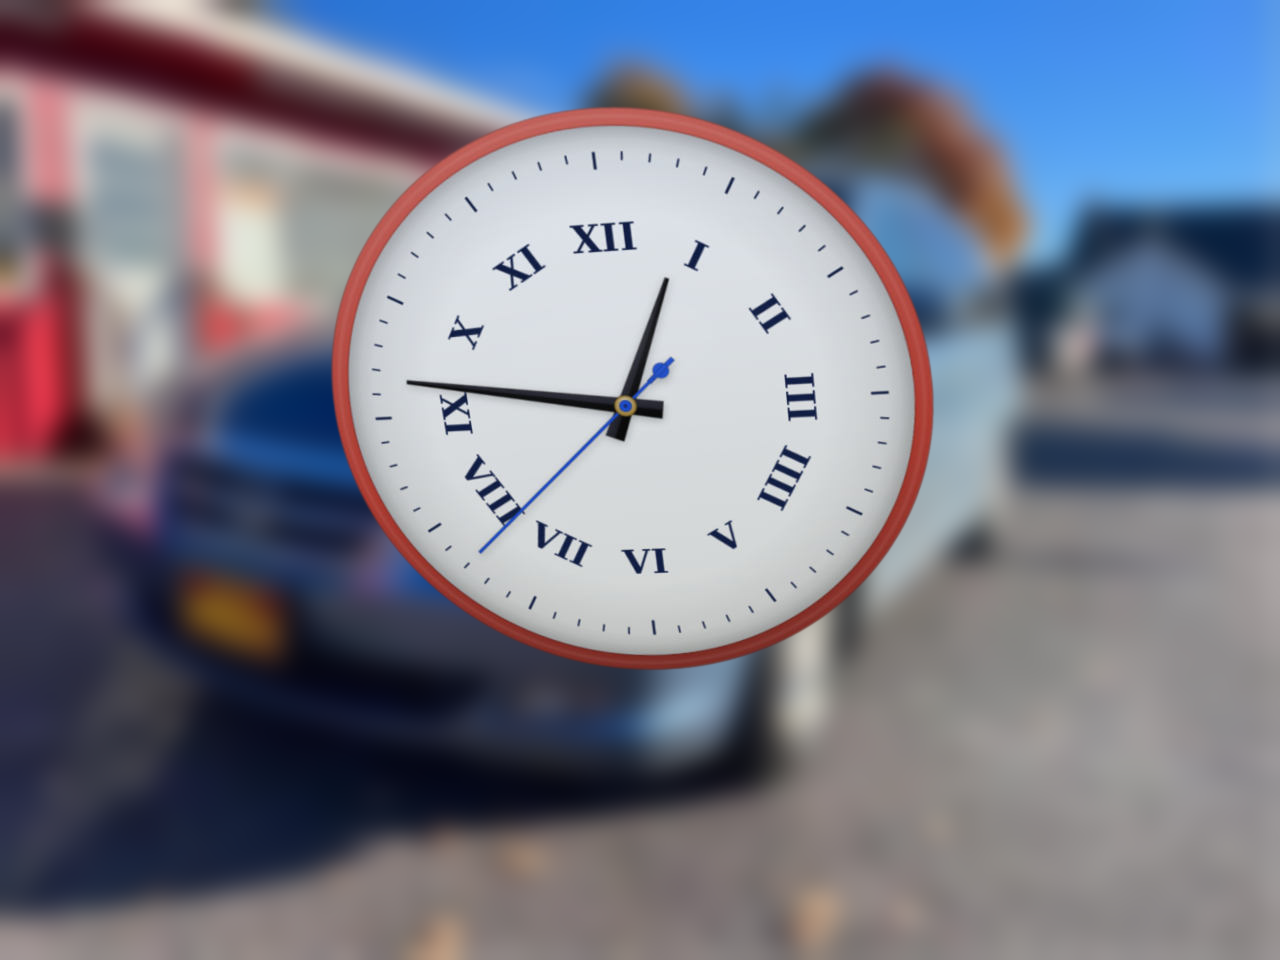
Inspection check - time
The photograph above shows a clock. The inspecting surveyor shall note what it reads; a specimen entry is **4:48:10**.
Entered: **12:46:38**
